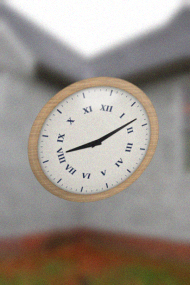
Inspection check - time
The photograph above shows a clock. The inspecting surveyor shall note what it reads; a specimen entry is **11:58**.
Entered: **8:08**
